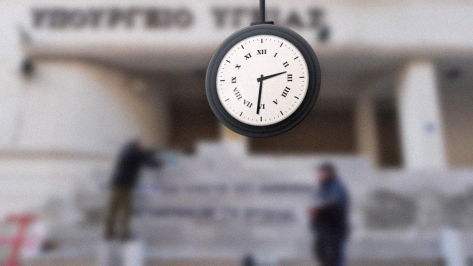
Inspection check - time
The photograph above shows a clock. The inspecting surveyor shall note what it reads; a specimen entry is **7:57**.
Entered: **2:31**
